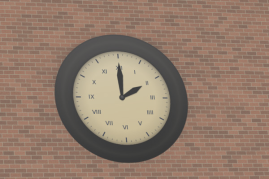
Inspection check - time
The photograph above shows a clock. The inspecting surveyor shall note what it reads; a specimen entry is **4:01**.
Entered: **2:00**
